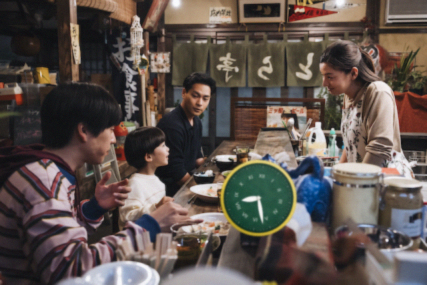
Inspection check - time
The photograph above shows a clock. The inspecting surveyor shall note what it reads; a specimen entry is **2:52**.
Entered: **8:27**
